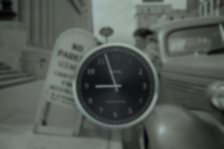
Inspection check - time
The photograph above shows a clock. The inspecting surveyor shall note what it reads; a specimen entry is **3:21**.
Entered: **8:57**
